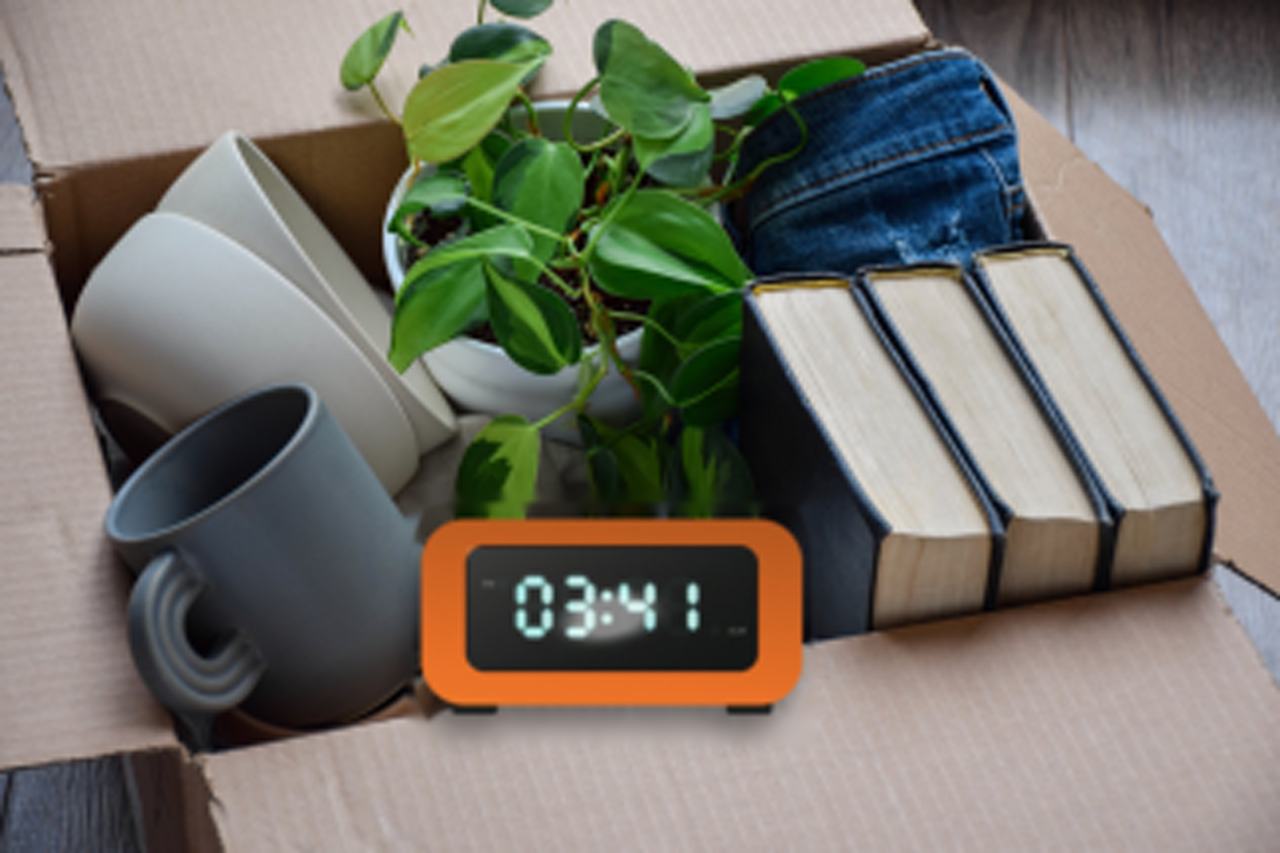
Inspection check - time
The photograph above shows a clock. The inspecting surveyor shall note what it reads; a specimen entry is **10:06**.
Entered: **3:41**
